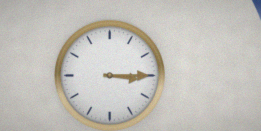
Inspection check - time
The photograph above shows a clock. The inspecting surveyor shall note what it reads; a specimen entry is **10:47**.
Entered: **3:15**
